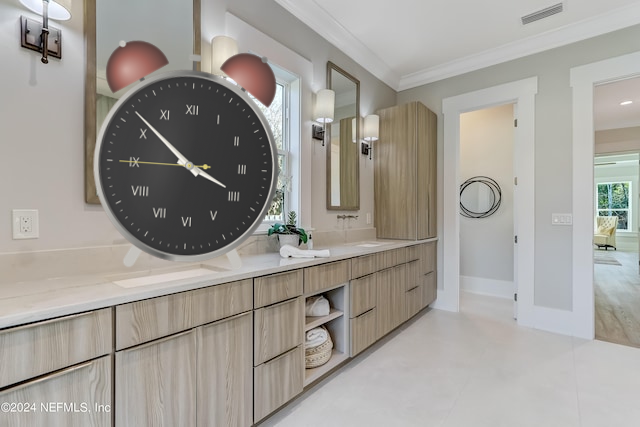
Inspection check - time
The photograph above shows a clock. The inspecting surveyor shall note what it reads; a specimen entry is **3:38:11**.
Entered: **3:51:45**
